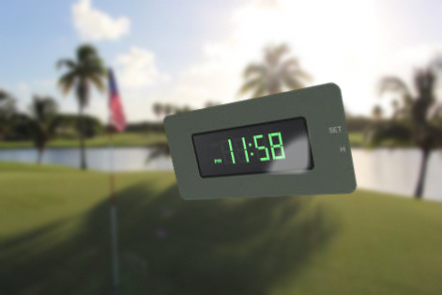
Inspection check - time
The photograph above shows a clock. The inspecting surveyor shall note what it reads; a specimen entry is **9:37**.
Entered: **11:58**
